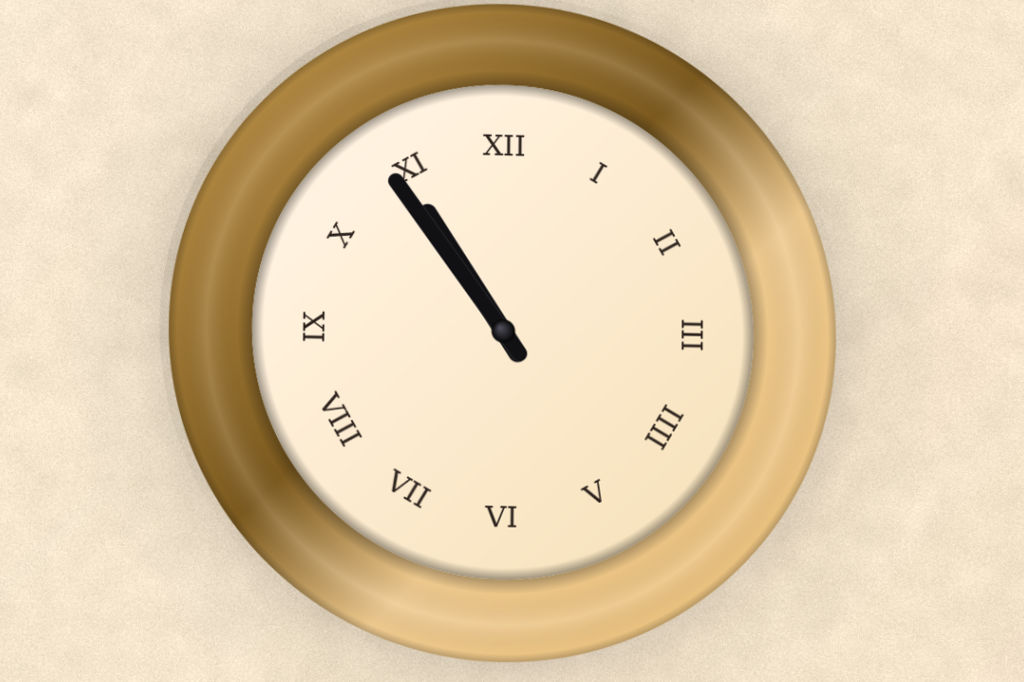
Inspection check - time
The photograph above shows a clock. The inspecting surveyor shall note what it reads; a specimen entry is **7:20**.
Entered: **10:54**
